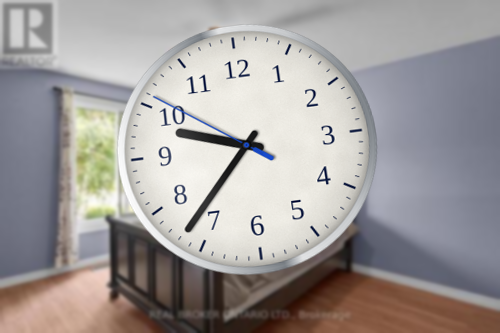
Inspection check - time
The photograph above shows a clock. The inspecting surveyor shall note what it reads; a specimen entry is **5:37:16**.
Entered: **9:36:51**
